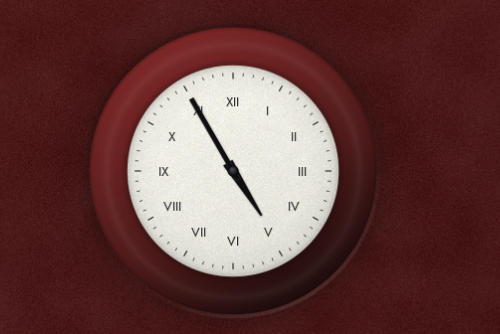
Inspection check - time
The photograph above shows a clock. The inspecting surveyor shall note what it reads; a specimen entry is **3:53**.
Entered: **4:55**
